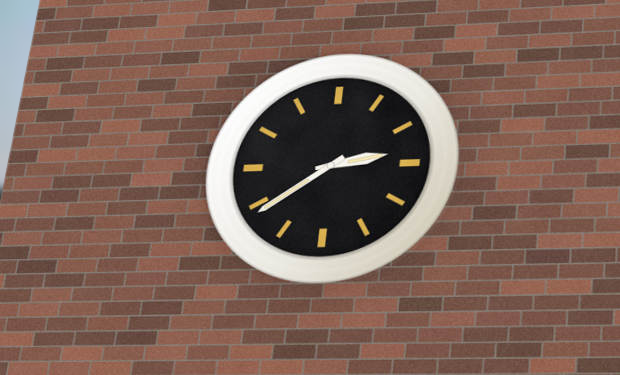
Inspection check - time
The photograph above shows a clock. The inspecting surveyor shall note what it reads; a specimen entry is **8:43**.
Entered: **2:39**
